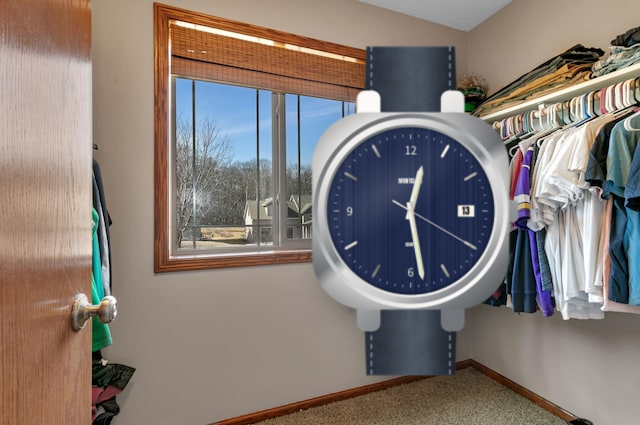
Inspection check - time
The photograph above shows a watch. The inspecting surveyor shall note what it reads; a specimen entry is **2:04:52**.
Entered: **12:28:20**
